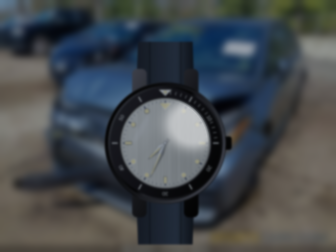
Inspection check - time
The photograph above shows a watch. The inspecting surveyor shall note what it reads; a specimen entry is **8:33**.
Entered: **7:34**
